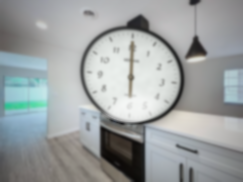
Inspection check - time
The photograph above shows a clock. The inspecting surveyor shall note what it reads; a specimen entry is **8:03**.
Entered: **6:00**
